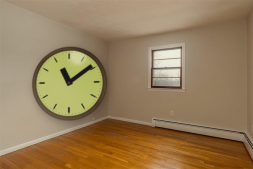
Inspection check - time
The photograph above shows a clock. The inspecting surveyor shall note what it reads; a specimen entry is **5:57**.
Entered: **11:09**
